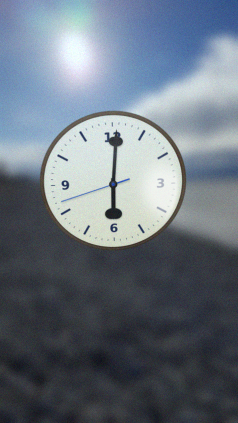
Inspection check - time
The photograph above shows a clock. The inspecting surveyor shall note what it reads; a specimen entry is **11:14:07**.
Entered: **6:00:42**
